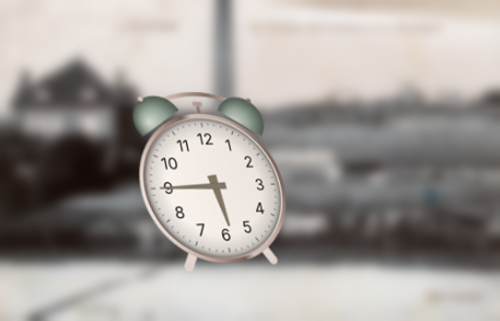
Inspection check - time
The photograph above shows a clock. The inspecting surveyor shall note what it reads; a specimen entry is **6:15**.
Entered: **5:45**
